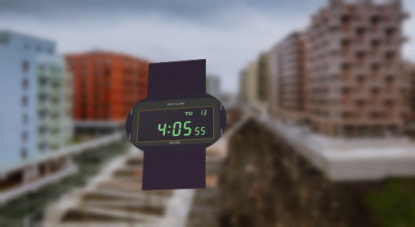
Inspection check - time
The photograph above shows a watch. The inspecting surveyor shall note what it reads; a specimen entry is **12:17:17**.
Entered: **4:05:55**
